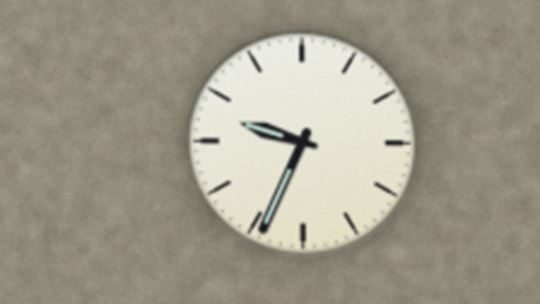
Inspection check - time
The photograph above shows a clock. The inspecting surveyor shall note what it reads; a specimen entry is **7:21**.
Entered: **9:34**
